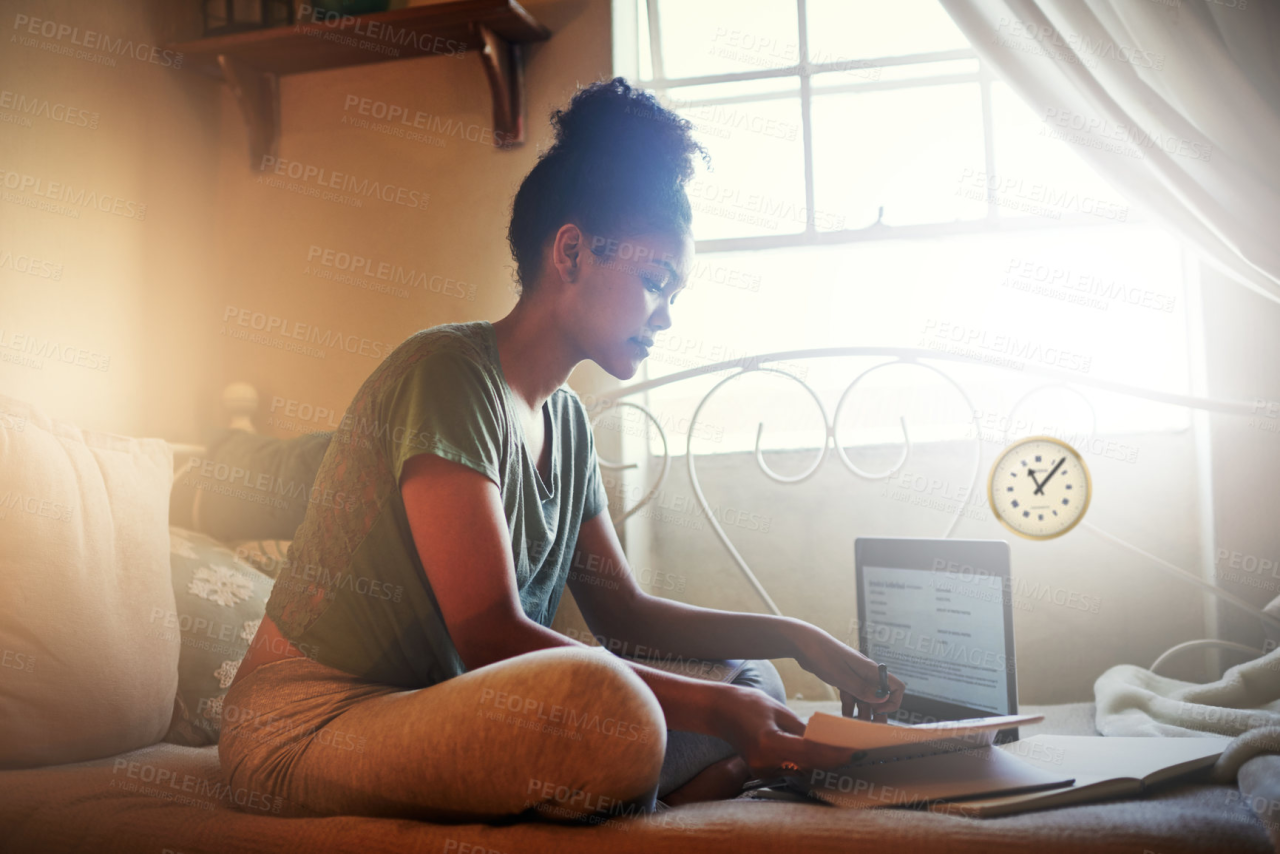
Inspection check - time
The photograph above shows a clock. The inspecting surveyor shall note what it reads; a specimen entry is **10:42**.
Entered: **11:07**
